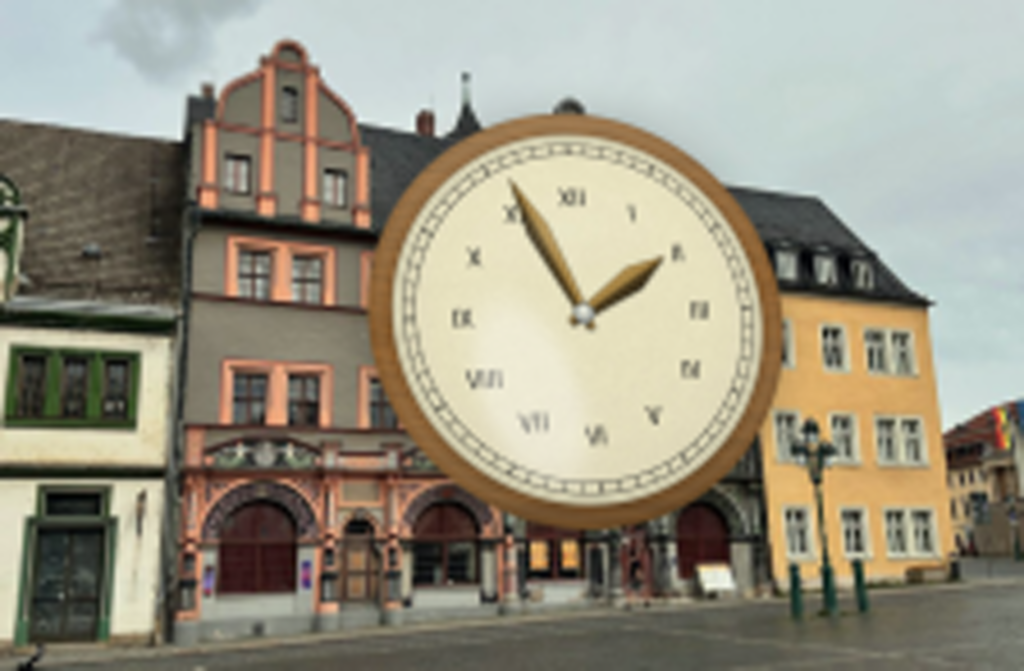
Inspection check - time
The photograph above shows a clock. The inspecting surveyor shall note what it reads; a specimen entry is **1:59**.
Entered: **1:56**
